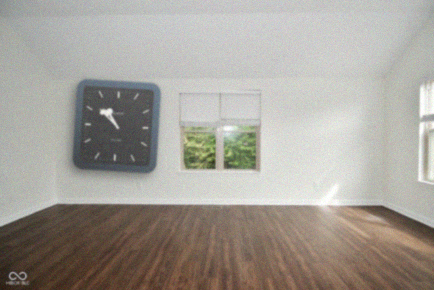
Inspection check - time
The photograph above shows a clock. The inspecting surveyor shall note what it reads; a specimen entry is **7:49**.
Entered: **10:52**
